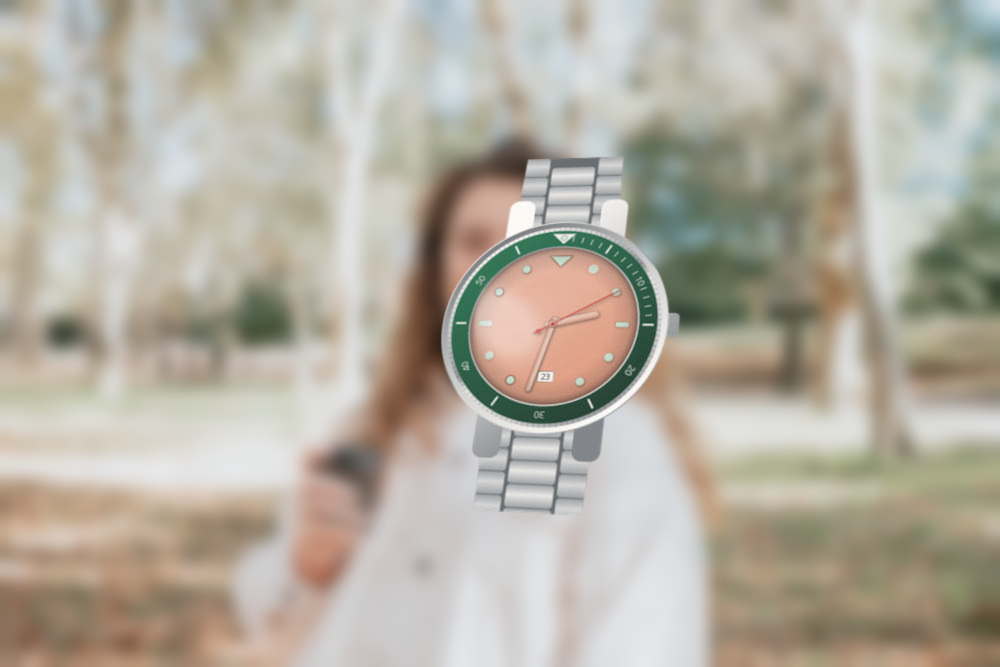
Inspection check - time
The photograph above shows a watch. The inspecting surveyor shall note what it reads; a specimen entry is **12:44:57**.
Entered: **2:32:10**
